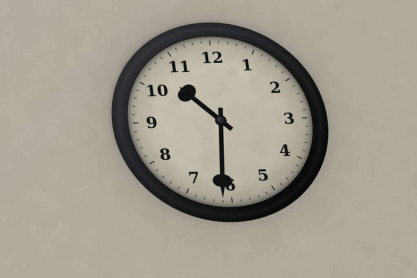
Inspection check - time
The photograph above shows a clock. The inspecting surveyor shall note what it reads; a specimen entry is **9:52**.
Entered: **10:31**
